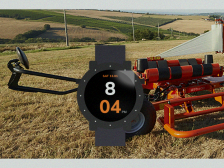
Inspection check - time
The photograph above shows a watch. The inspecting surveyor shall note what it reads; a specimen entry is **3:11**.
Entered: **8:04**
